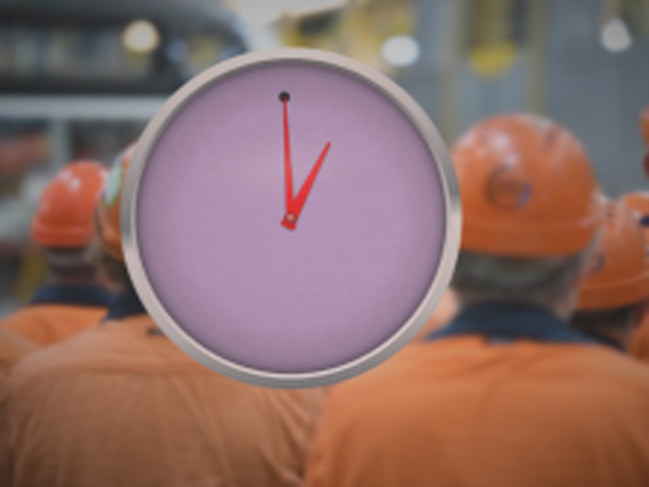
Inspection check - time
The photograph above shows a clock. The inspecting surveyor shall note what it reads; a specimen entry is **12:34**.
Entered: **1:00**
